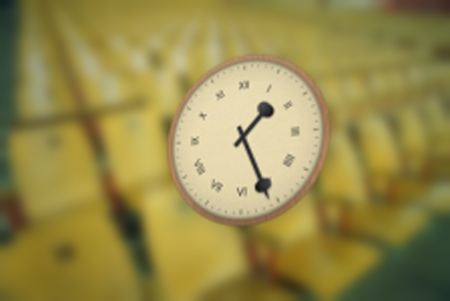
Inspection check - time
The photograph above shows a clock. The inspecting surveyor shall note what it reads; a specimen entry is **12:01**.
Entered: **1:26**
